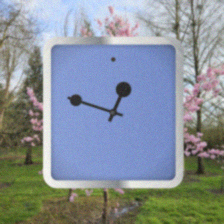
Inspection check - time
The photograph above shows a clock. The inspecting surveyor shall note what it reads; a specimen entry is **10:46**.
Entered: **12:48**
